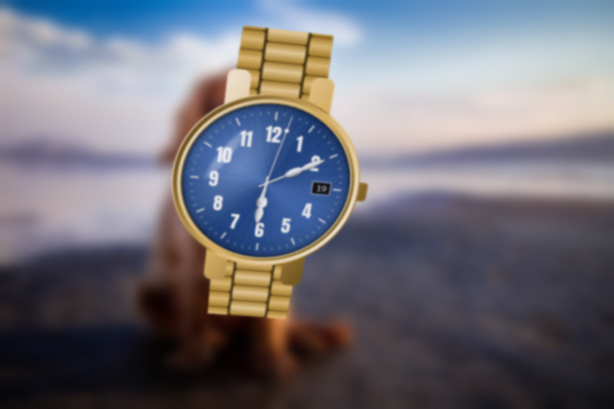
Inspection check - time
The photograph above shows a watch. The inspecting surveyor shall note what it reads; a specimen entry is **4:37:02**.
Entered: **6:10:02**
